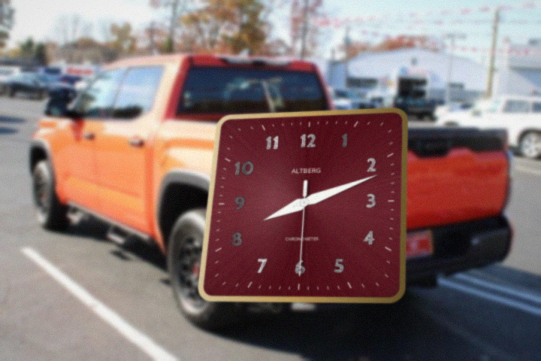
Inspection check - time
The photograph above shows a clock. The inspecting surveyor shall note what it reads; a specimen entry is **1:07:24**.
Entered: **8:11:30**
